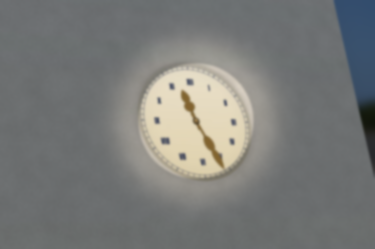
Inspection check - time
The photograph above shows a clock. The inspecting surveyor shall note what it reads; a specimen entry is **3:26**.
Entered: **11:26**
